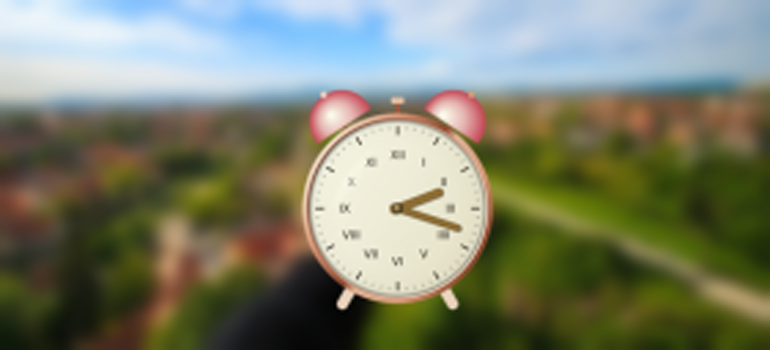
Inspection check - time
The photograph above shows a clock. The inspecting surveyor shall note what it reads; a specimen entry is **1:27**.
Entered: **2:18**
